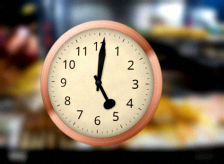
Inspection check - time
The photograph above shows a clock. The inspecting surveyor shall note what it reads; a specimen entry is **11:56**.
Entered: **5:01**
